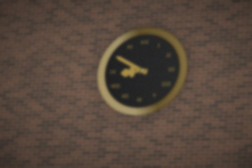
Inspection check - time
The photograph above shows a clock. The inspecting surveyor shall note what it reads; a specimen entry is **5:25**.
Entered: **8:50**
